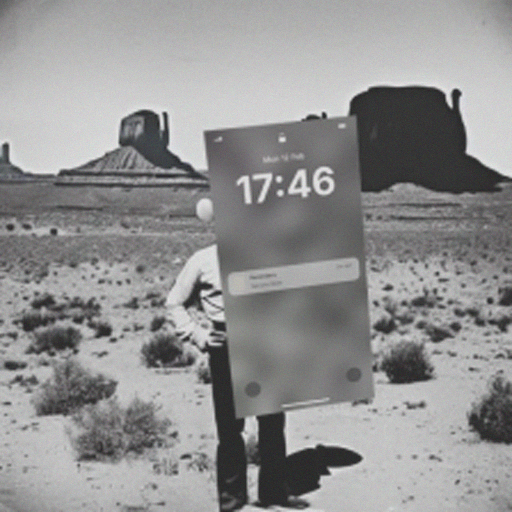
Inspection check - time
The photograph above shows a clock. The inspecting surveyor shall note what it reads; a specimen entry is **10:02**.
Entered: **17:46**
